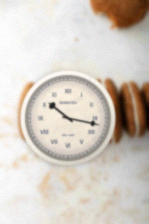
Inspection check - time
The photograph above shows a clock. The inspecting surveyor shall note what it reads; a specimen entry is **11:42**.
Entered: **10:17**
